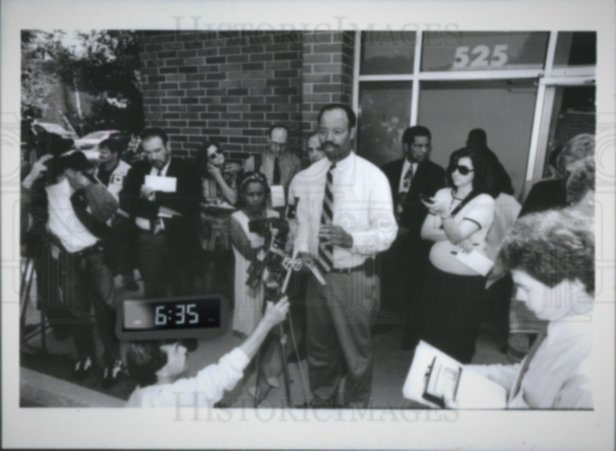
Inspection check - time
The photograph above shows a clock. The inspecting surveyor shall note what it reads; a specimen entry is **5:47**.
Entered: **6:35**
